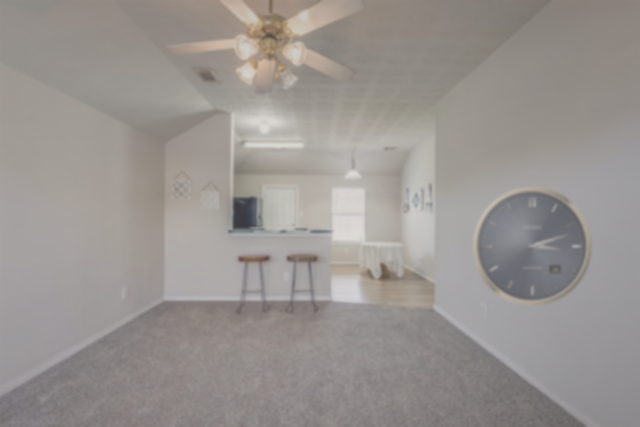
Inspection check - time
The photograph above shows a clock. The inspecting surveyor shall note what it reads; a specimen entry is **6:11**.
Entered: **3:12**
